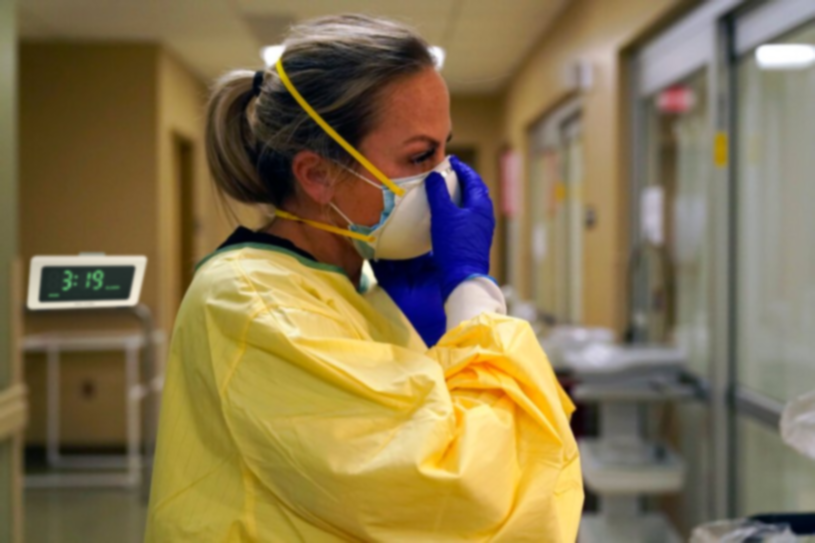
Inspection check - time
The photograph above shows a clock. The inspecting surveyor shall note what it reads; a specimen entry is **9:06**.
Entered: **3:19**
